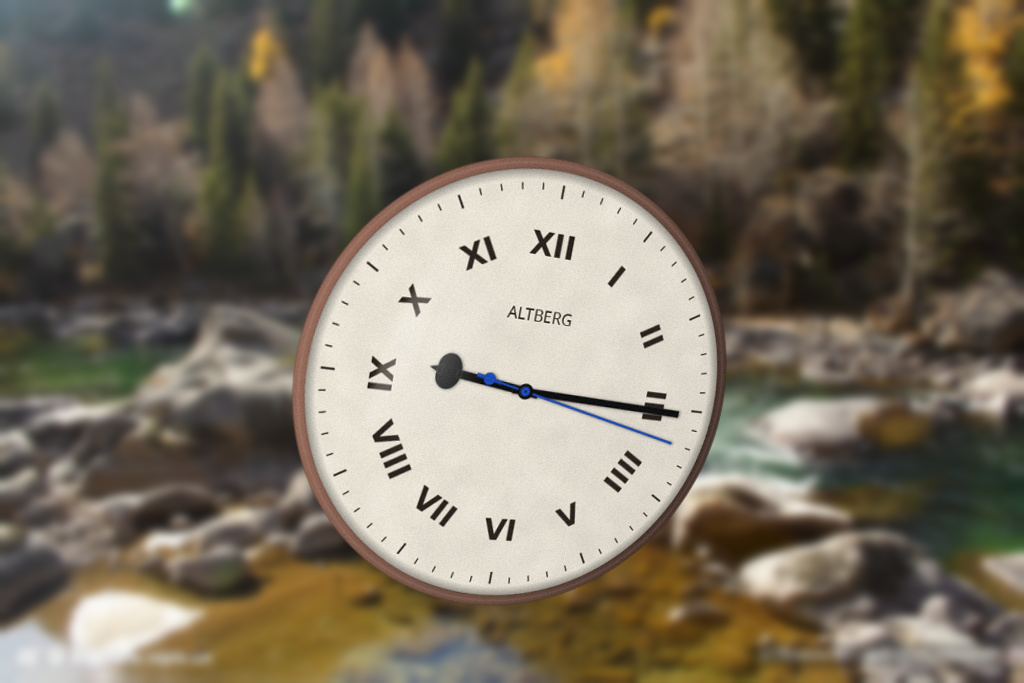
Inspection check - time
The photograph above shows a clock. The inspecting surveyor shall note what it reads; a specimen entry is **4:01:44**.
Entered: **9:15:17**
